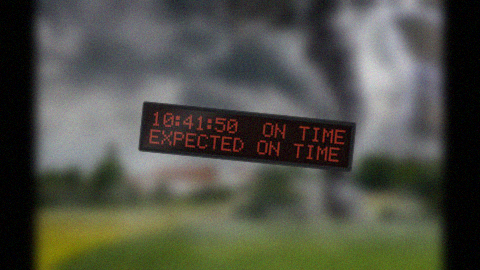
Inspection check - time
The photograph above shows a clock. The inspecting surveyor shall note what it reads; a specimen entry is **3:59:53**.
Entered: **10:41:50**
